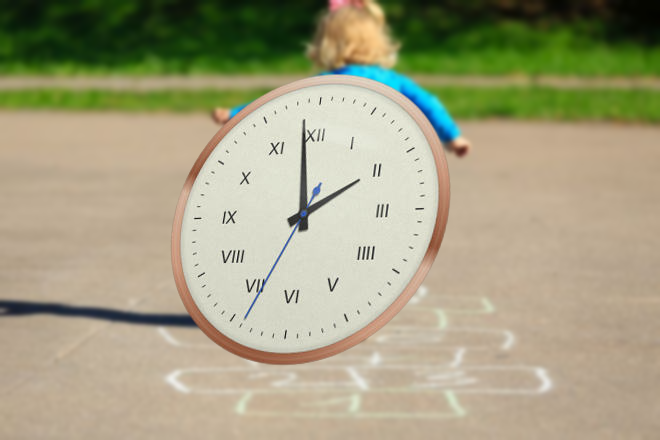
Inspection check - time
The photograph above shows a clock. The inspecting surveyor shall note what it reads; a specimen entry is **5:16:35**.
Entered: **1:58:34**
